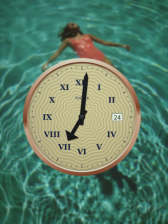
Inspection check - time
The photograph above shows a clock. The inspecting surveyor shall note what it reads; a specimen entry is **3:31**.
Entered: **7:01**
